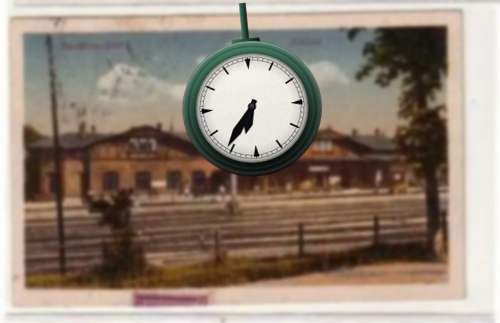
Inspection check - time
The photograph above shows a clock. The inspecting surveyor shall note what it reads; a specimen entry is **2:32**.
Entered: **6:36**
